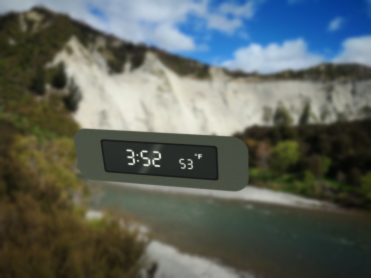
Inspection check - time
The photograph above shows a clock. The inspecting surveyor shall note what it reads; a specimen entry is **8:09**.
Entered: **3:52**
